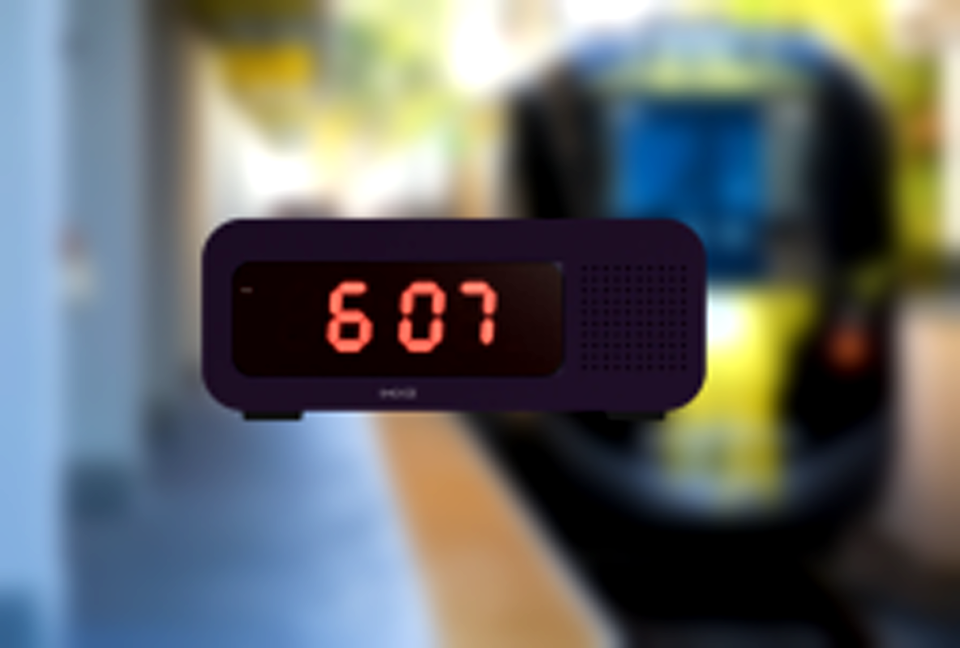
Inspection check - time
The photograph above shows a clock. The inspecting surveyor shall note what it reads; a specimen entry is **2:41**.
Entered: **6:07**
